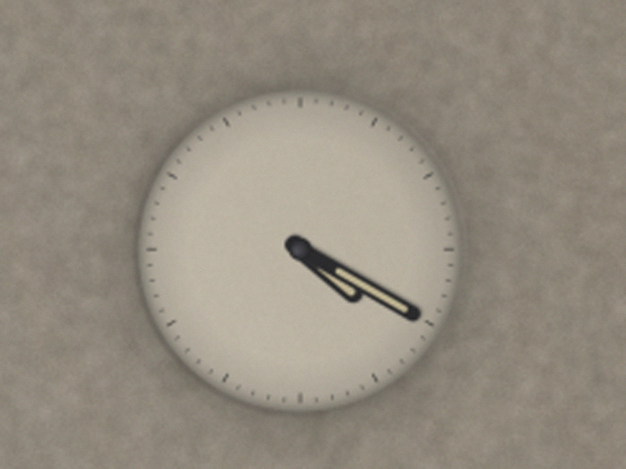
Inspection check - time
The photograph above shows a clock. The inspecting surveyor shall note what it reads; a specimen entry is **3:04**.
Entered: **4:20**
